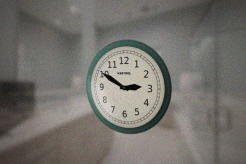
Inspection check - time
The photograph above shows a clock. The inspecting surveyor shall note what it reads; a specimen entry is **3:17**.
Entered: **2:50**
